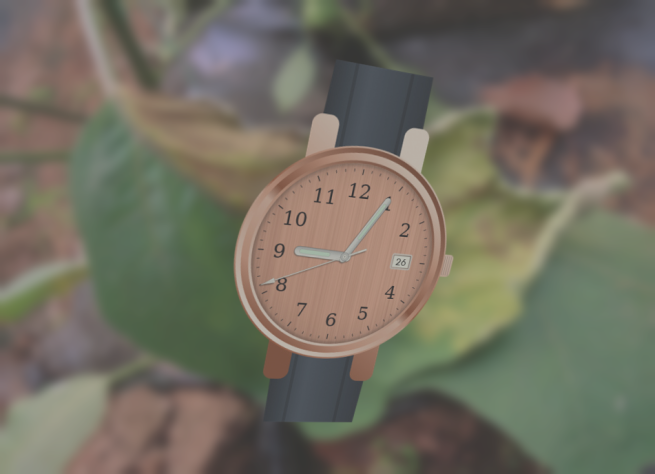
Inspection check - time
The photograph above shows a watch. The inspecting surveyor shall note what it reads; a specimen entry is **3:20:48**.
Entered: **9:04:41**
